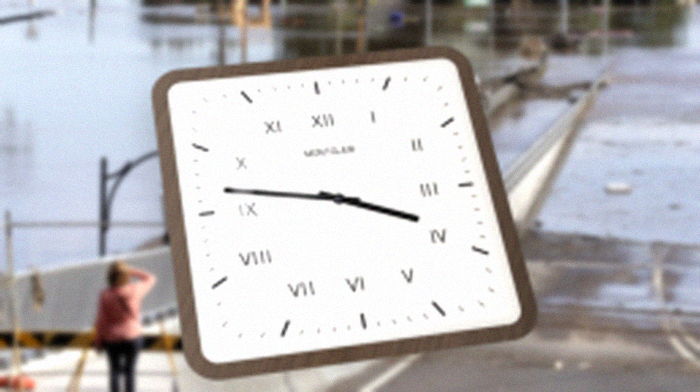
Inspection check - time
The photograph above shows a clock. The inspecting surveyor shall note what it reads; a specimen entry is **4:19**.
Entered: **3:47**
